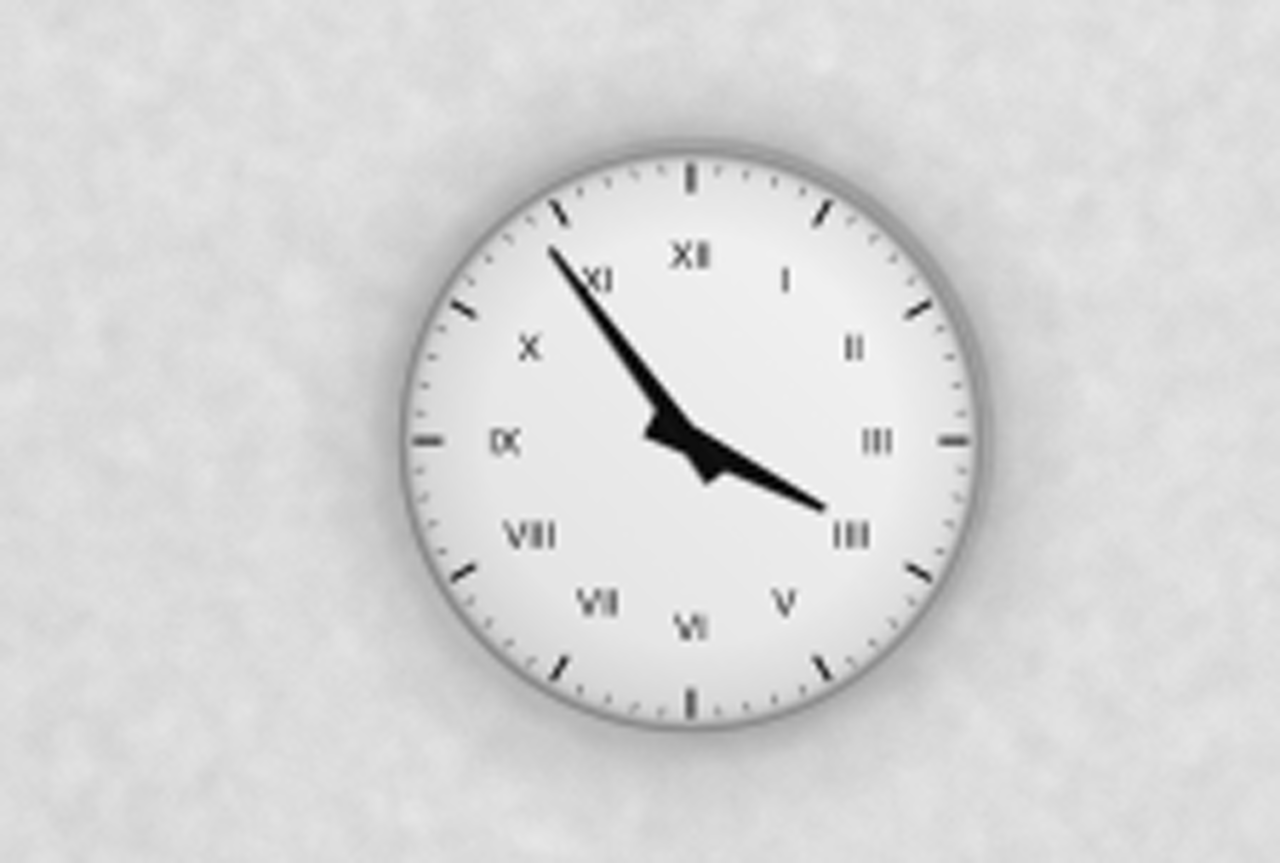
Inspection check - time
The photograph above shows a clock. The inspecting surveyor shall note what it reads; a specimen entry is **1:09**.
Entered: **3:54**
